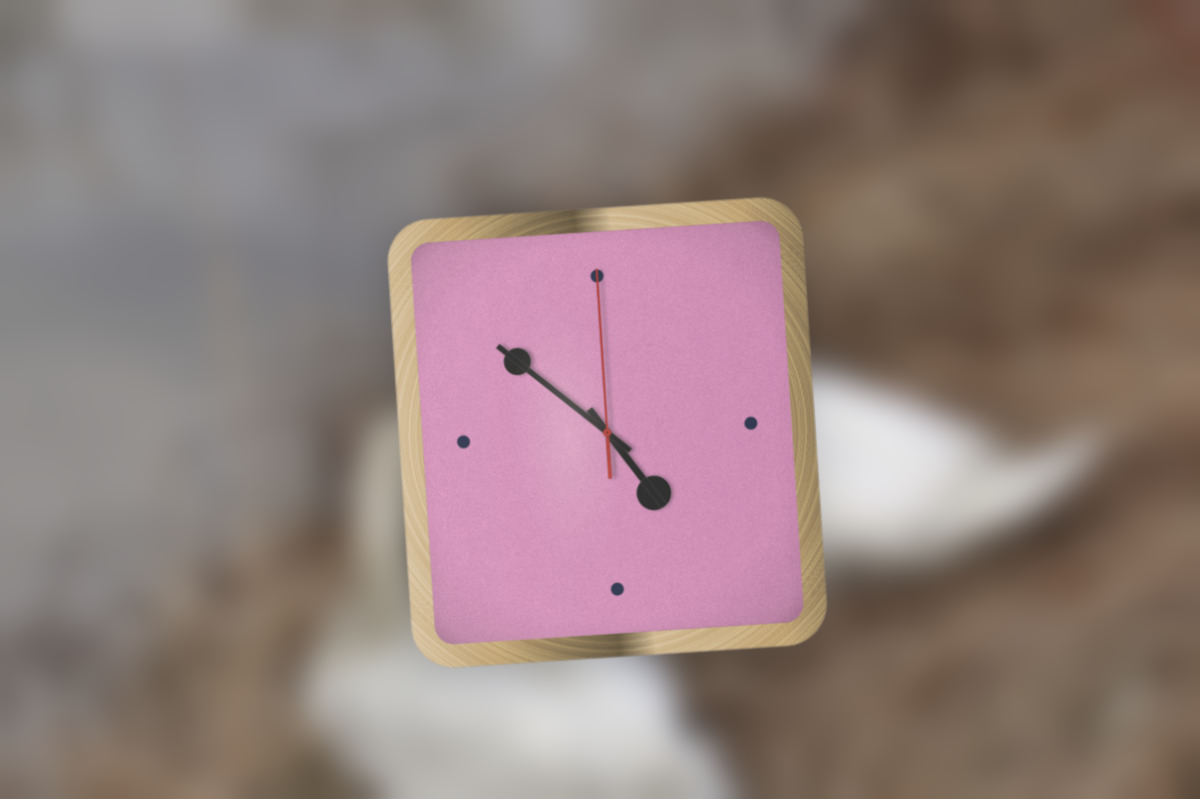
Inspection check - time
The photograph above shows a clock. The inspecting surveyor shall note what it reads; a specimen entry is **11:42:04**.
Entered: **4:52:00**
